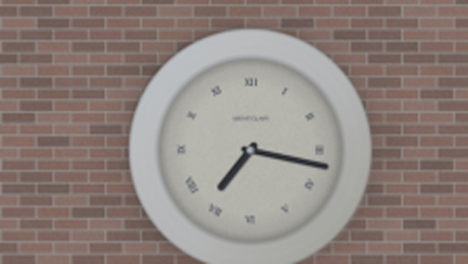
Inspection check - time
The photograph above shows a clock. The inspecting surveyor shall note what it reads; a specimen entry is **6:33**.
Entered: **7:17**
